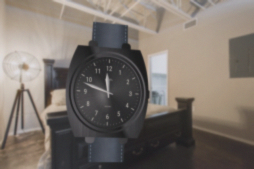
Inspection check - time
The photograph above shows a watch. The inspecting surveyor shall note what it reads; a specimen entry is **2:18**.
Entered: **11:48**
